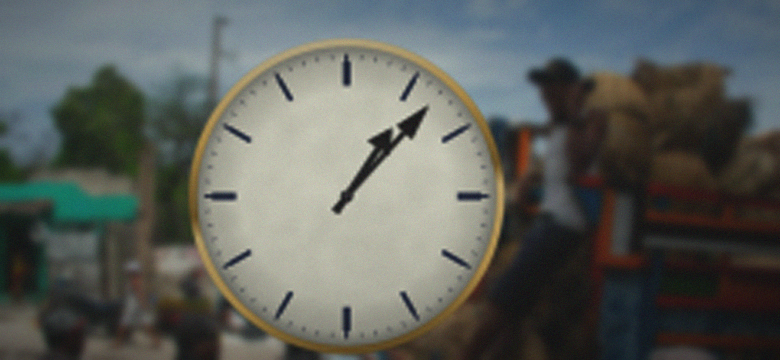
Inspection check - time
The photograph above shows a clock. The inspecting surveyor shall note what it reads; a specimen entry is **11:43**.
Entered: **1:07**
